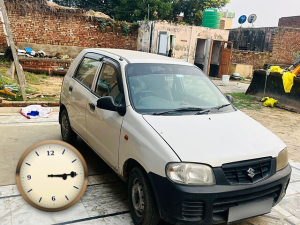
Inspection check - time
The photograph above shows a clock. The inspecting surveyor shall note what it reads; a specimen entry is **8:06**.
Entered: **3:15**
